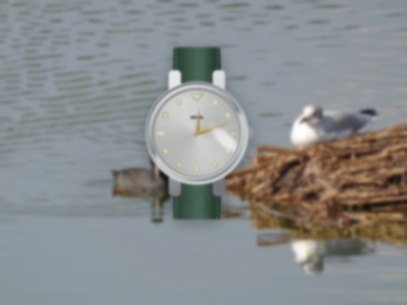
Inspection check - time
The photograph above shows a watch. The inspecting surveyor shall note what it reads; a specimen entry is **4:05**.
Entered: **12:12**
